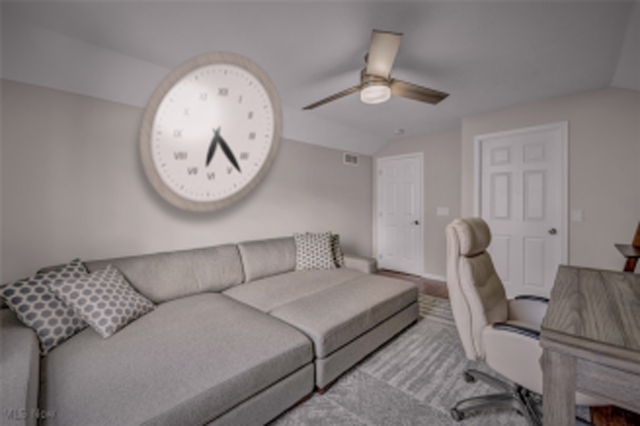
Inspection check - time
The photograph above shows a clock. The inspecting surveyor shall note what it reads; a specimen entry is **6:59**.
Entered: **6:23**
